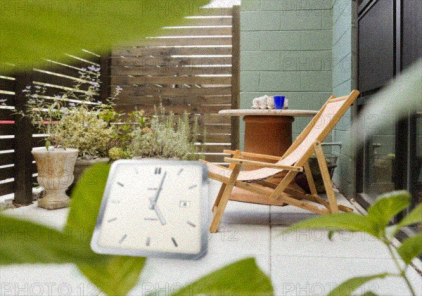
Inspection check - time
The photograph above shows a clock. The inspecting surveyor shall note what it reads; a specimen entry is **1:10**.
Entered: **5:02**
